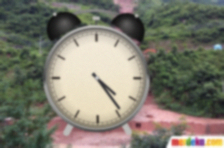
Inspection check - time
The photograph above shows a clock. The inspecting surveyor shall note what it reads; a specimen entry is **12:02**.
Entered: **4:24**
